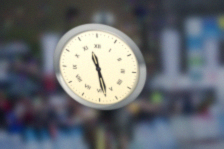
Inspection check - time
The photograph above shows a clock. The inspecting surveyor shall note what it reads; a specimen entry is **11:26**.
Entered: **11:28**
